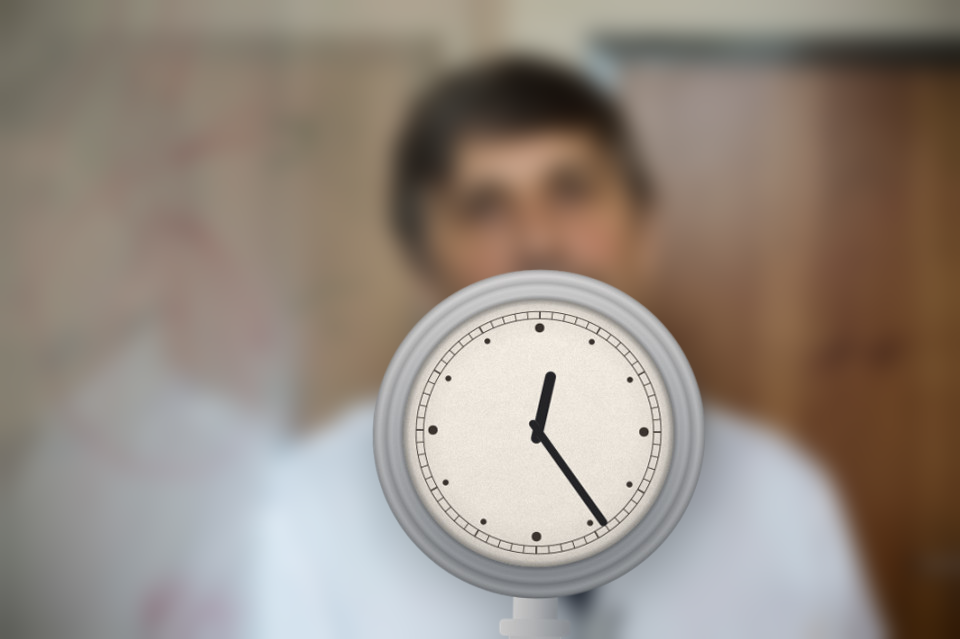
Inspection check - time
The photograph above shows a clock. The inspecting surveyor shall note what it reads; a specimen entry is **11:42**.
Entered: **12:24**
